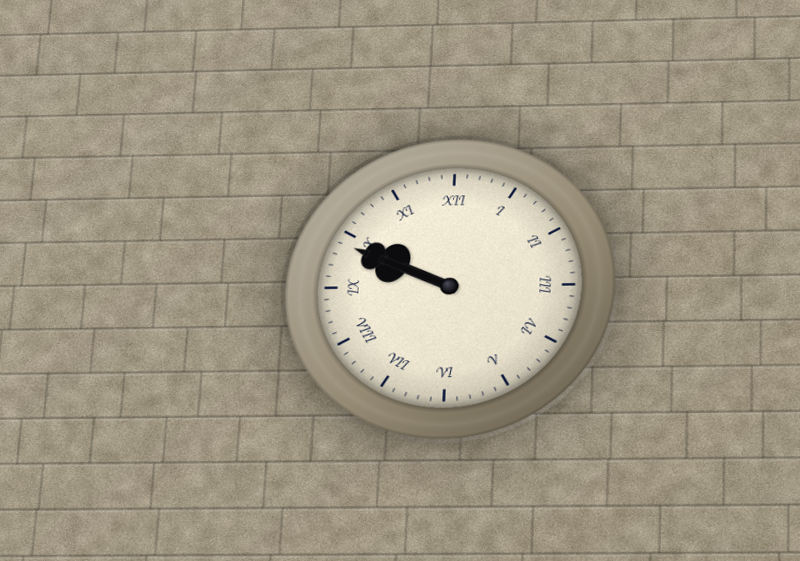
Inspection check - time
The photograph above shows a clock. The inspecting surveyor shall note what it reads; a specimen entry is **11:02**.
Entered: **9:49**
